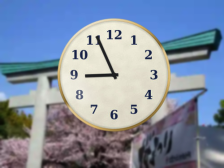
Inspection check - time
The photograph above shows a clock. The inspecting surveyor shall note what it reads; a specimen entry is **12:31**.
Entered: **8:56**
